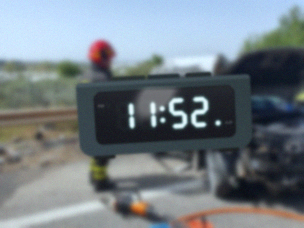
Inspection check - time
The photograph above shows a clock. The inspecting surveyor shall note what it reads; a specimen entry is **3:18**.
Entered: **11:52**
